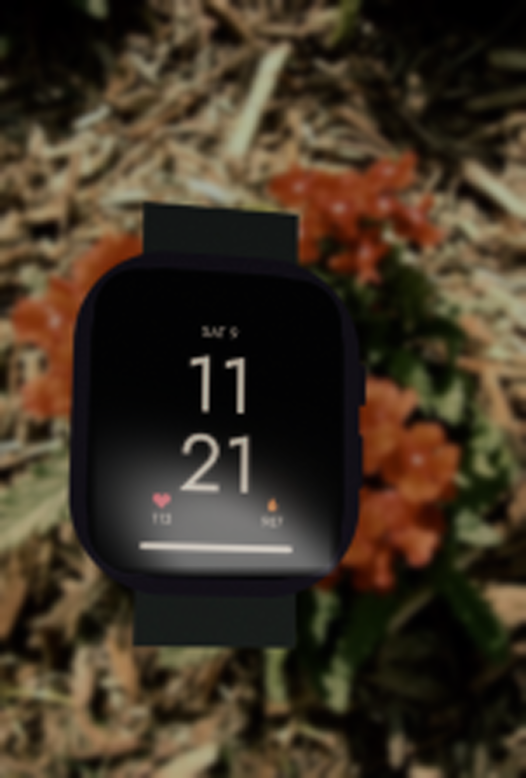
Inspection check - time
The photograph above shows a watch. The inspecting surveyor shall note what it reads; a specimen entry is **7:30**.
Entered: **11:21**
